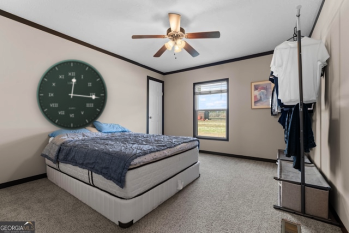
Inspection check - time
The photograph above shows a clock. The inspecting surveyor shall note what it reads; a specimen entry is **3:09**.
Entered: **12:16**
